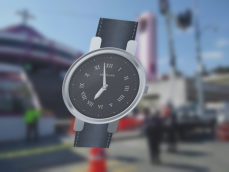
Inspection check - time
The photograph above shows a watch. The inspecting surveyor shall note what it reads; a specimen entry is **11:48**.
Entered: **6:58**
